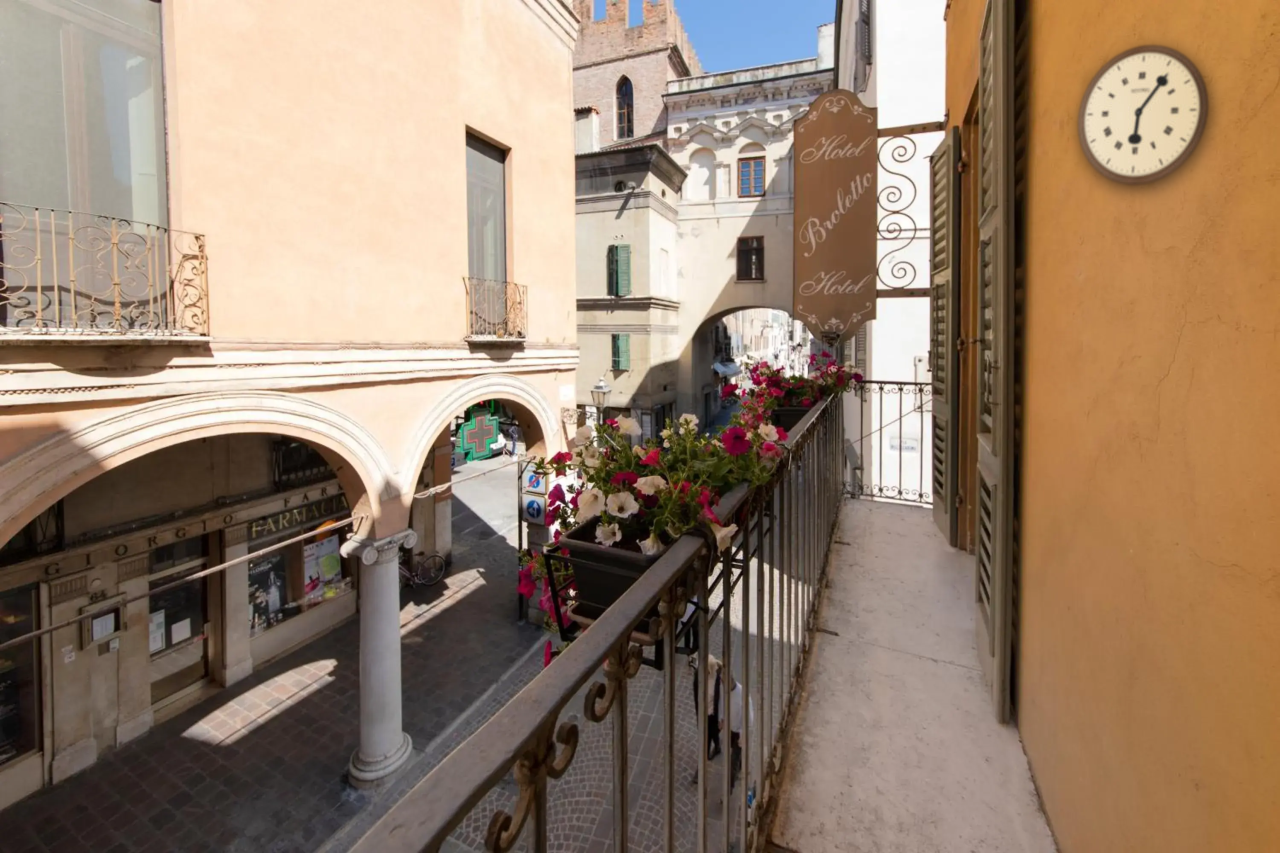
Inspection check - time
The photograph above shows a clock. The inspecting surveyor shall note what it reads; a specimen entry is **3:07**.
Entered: **6:06**
